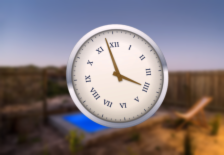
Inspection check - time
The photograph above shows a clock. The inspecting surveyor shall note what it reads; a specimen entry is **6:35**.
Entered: **3:58**
